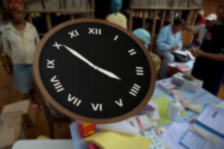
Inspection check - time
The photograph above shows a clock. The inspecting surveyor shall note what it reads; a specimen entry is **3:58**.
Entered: **3:51**
